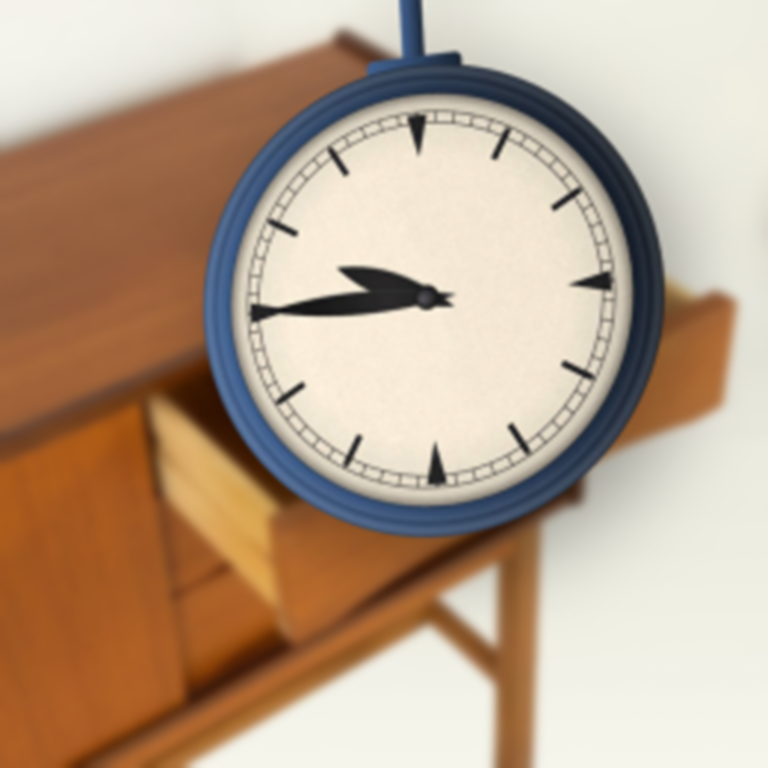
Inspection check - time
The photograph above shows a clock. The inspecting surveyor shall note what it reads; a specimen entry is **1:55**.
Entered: **9:45**
